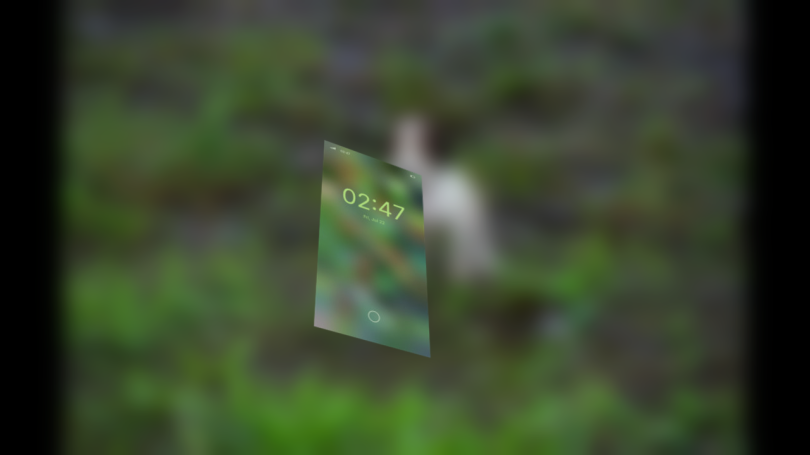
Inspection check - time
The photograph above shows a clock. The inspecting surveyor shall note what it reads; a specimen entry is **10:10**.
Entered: **2:47**
